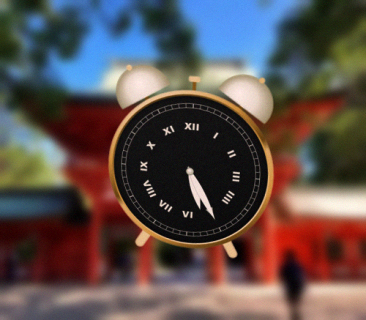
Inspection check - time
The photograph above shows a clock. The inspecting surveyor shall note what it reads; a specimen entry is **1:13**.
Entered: **5:25**
